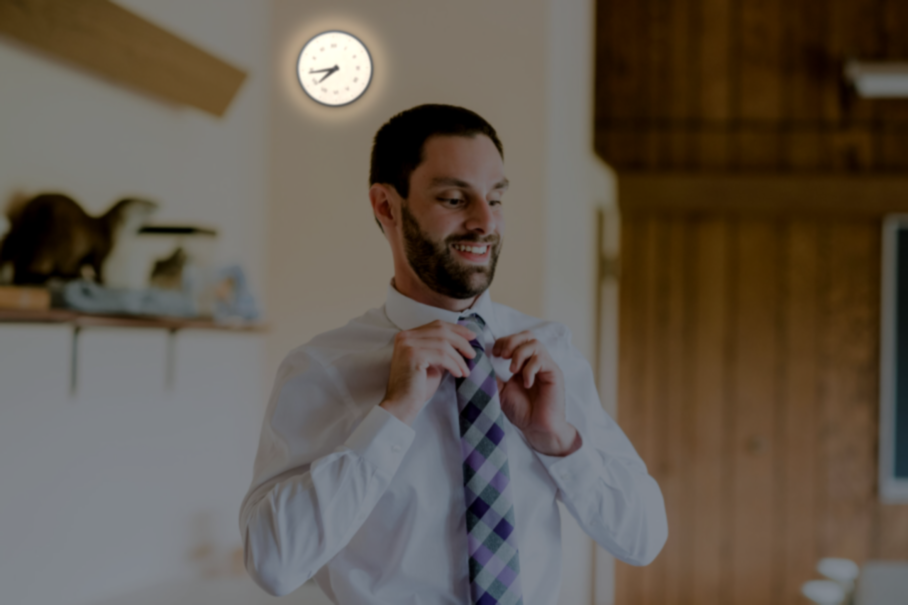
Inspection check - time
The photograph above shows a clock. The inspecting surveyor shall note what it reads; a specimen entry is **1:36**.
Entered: **7:44**
